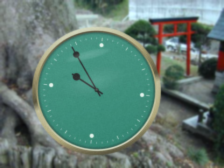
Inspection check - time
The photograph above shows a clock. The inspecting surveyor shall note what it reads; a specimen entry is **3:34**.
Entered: **9:54**
